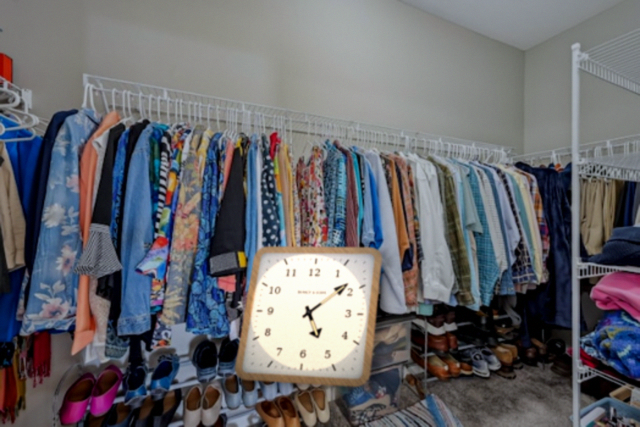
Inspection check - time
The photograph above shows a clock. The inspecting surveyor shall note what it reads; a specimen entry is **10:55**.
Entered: **5:08**
